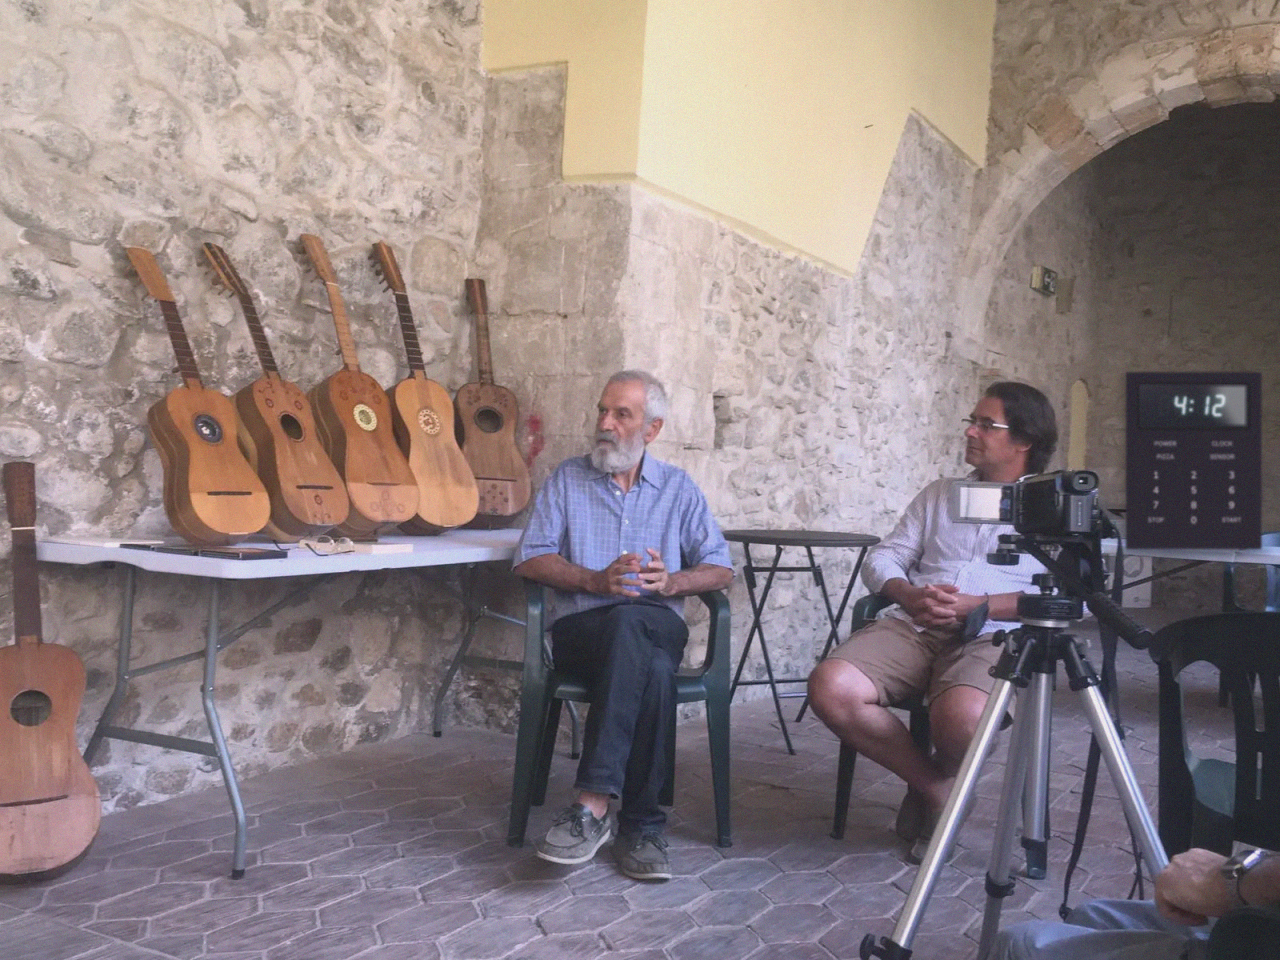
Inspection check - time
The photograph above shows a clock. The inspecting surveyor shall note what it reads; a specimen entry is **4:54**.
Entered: **4:12**
